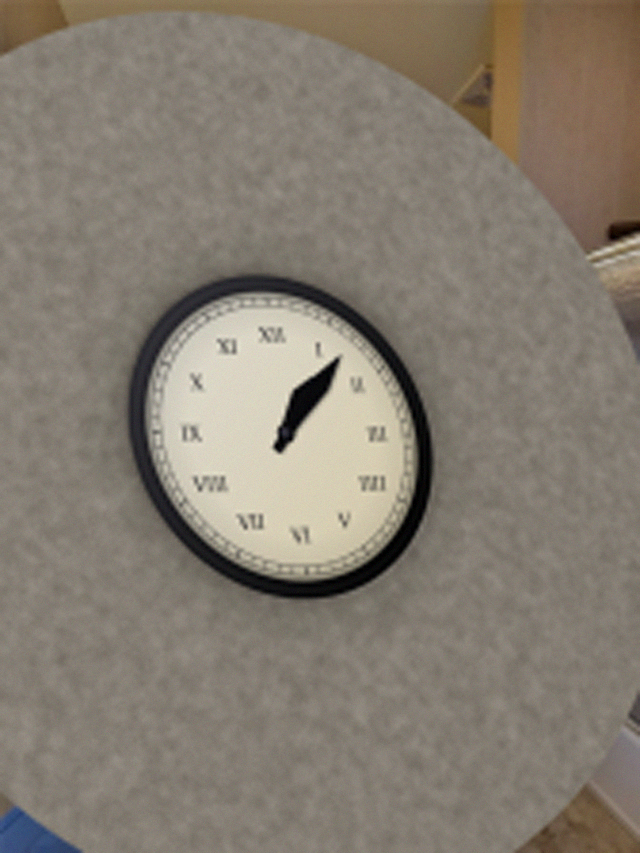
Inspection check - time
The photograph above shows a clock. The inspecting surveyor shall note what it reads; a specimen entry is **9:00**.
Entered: **1:07**
